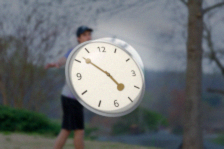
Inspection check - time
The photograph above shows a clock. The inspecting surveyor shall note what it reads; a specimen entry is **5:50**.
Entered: **4:52**
